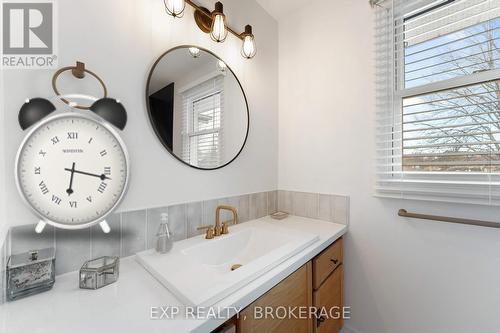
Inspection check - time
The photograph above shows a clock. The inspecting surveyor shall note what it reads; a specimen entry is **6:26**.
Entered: **6:17**
